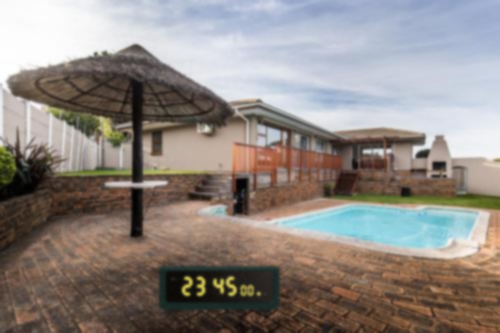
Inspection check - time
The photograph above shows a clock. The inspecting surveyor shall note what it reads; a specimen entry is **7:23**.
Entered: **23:45**
